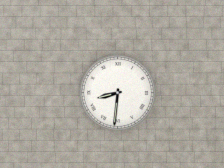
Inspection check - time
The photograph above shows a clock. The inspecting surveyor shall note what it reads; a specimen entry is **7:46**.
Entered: **8:31**
